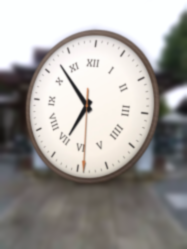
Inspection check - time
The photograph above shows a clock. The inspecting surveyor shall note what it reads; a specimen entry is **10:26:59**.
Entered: **6:52:29**
